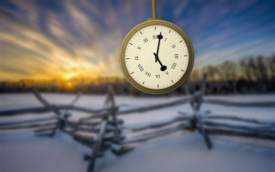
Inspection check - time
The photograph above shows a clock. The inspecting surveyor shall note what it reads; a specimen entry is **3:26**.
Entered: **5:02**
